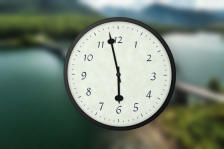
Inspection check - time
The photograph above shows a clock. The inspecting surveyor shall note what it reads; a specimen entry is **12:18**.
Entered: **5:58**
